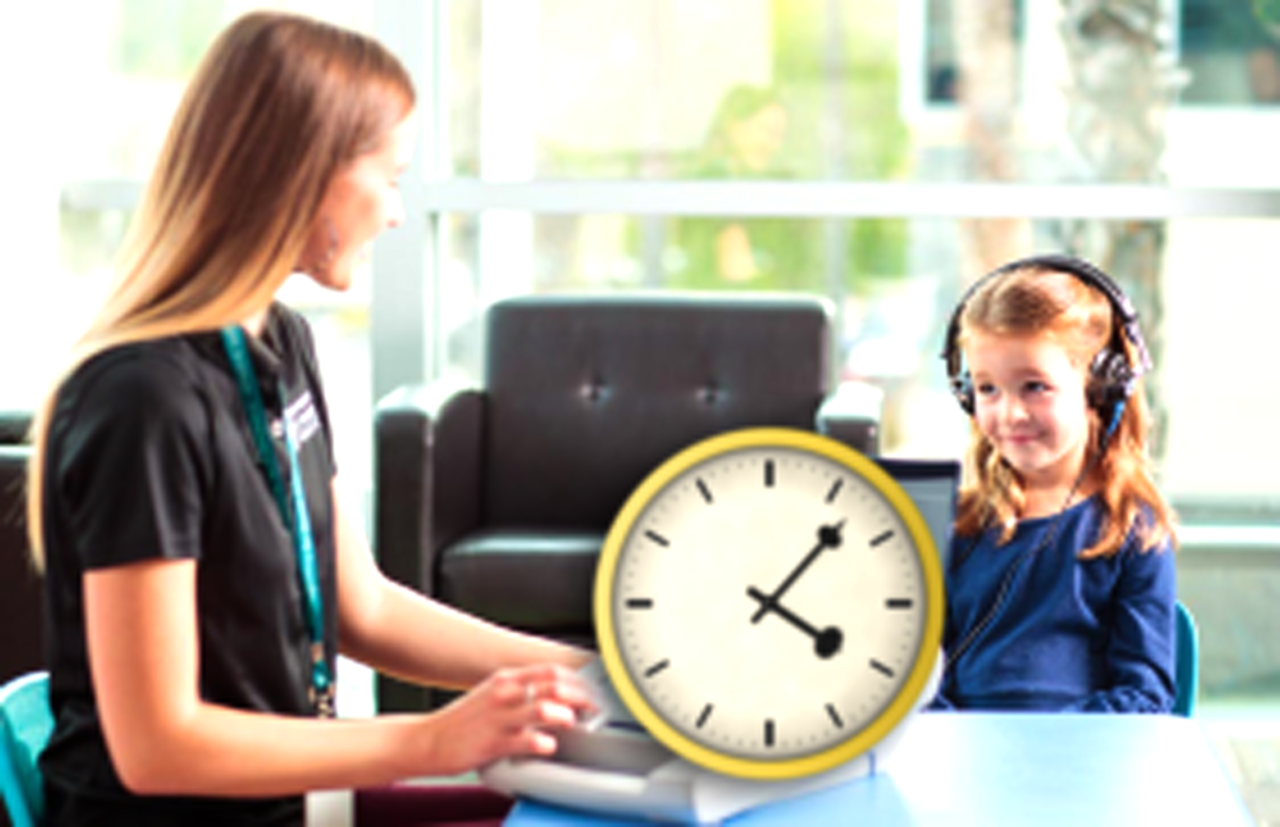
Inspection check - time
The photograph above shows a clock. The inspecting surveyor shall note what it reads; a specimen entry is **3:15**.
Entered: **4:07**
